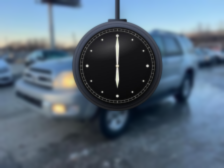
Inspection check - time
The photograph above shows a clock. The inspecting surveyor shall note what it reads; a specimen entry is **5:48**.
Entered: **6:00**
